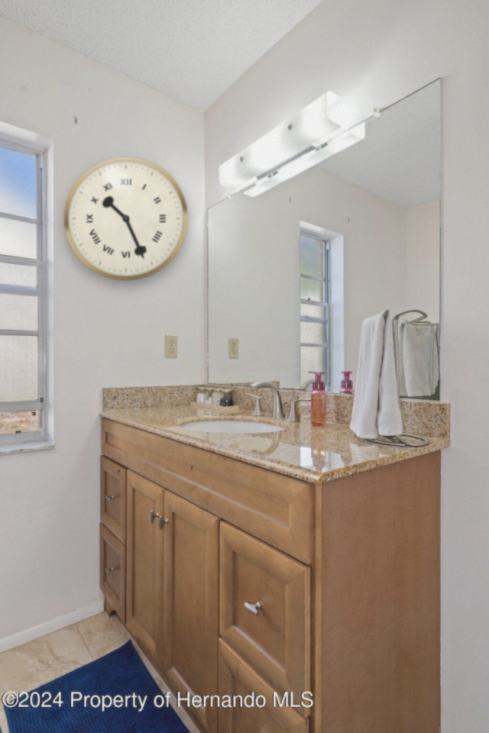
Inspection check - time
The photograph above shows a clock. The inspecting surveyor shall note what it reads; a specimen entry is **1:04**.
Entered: **10:26**
